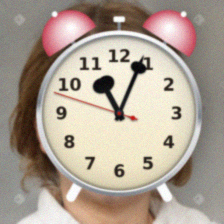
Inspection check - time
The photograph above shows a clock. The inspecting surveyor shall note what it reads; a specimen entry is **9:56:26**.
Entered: **11:03:48**
